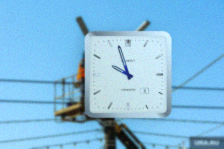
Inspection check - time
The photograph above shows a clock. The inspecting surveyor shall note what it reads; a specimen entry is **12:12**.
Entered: **9:57**
